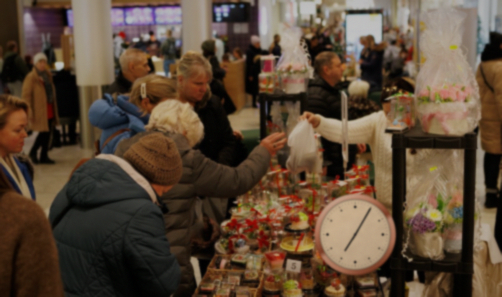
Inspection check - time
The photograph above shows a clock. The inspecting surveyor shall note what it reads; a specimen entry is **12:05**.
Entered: **7:05**
